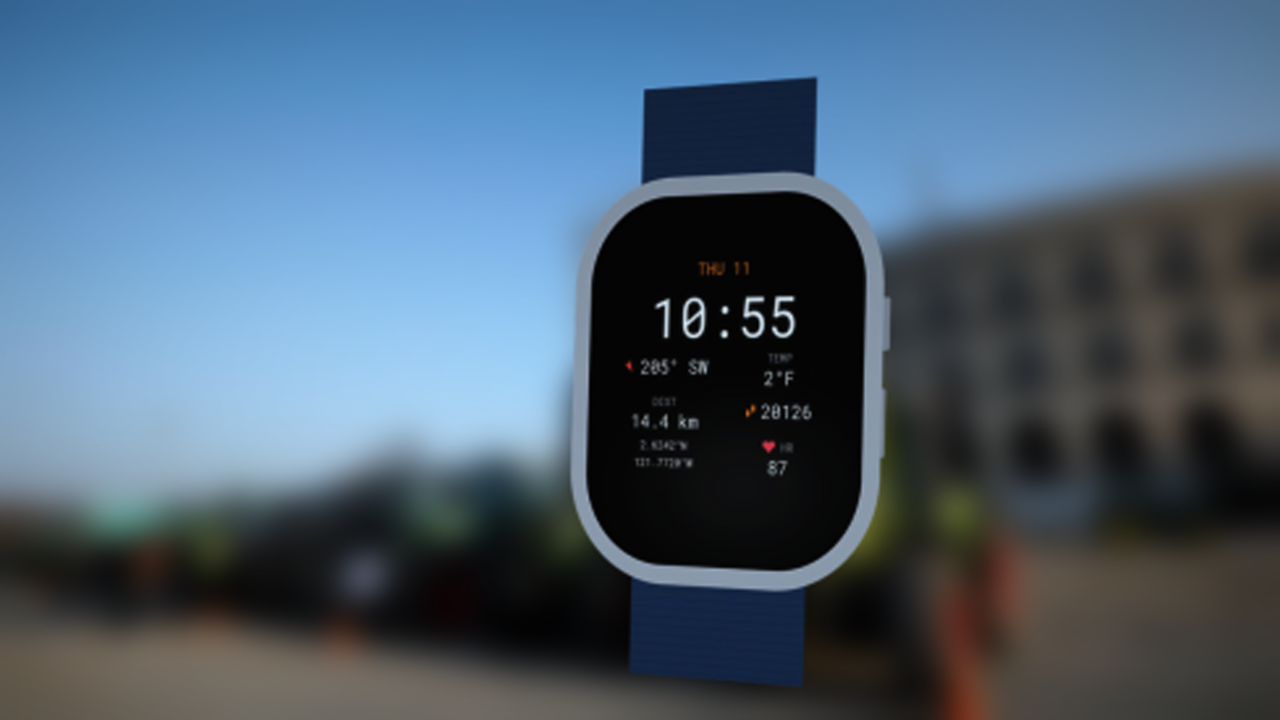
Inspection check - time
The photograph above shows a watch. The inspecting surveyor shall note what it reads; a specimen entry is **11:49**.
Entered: **10:55**
